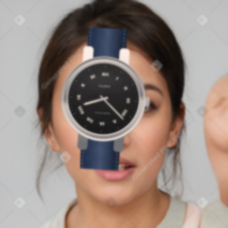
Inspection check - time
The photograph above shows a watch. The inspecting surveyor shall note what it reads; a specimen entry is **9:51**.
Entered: **8:22**
